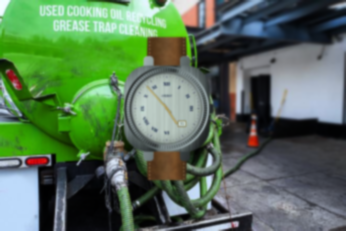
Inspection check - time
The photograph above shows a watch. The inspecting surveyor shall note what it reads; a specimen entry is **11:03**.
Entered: **4:53**
